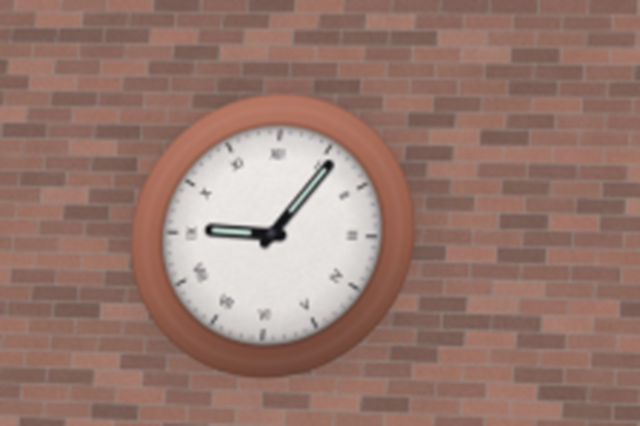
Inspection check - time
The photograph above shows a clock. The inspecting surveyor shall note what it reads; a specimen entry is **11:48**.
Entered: **9:06**
